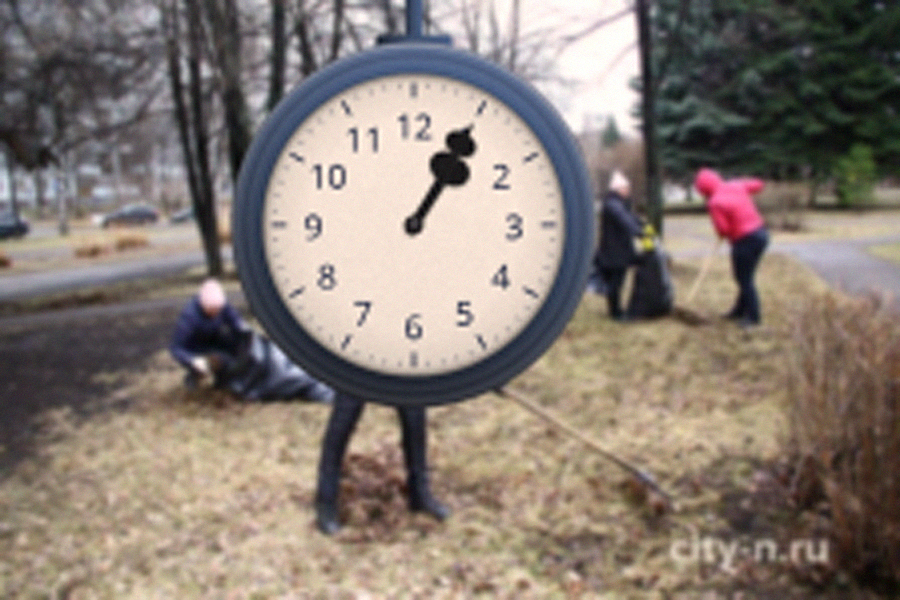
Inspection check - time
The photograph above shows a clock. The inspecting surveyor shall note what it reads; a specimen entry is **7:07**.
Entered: **1:05**
